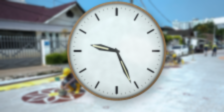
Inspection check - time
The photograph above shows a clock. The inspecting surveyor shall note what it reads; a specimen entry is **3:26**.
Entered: **9:26**
